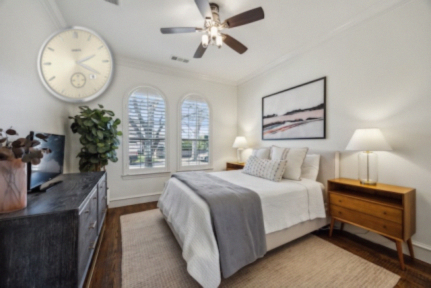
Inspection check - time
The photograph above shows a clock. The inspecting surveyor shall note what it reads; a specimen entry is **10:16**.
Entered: **2:20**
